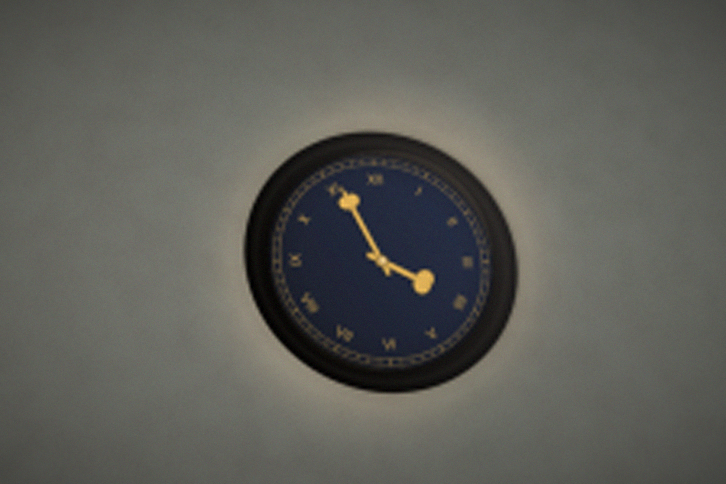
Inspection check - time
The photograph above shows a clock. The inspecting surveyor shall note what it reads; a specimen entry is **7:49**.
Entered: **3:56**
